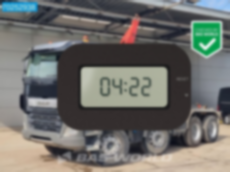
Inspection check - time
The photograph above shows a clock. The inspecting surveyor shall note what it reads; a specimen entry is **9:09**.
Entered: **4:22**
